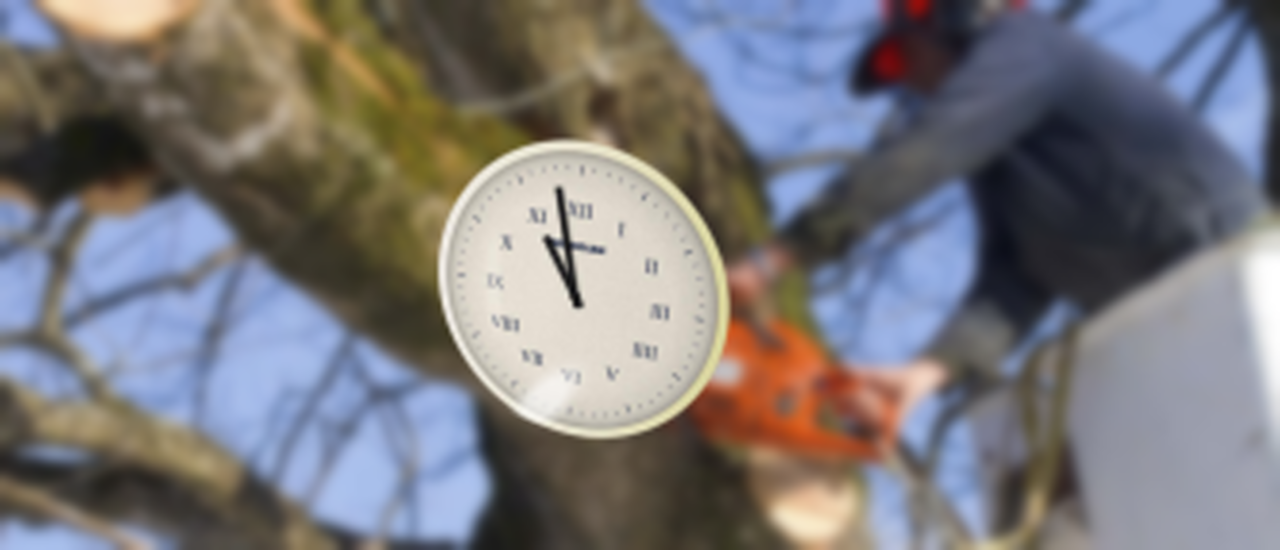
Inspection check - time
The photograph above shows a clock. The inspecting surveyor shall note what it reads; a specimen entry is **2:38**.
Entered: **10:58**
